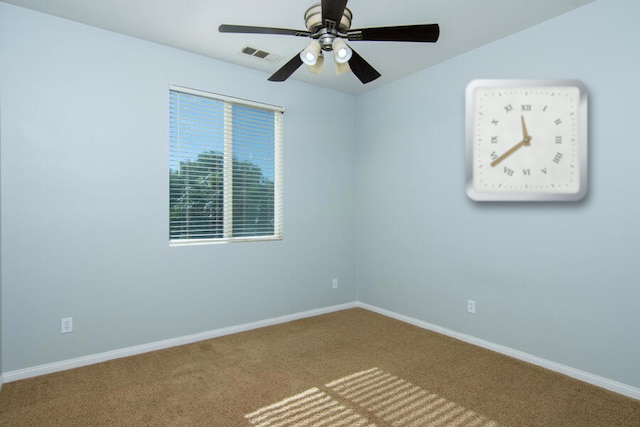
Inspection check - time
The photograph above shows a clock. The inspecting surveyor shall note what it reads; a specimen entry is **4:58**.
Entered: **11:39**
